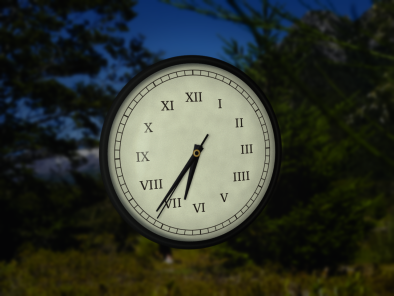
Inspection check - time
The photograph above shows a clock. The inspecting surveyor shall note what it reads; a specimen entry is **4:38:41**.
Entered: **6:36:36**
